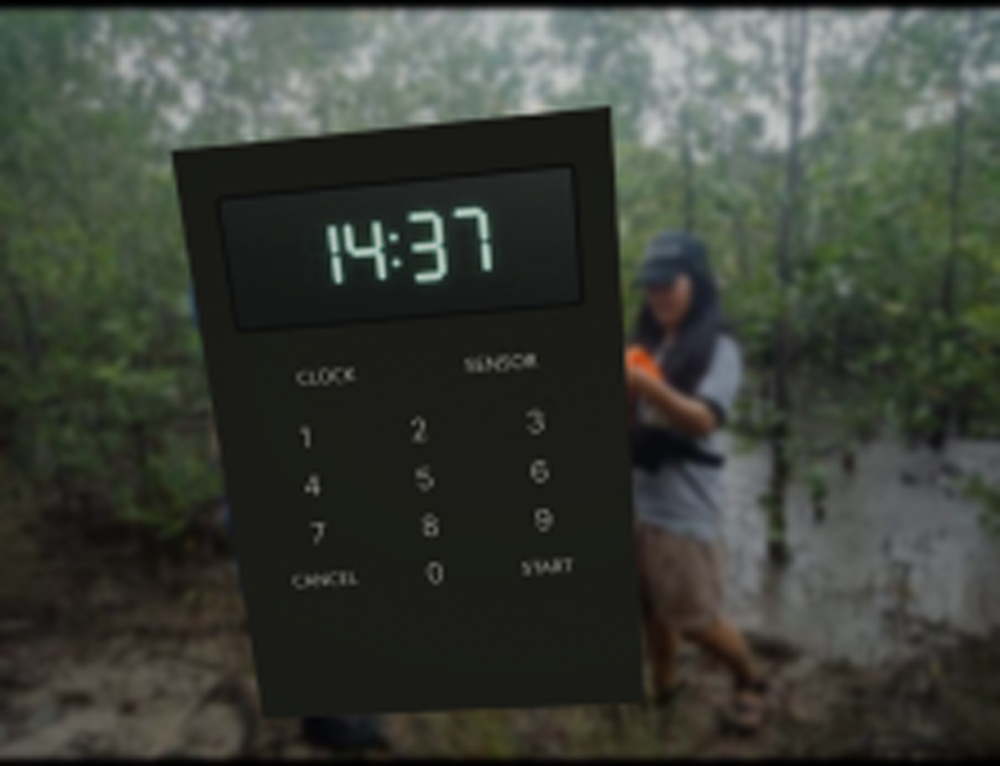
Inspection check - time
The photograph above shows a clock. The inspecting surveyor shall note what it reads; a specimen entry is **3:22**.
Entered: **14:37**
